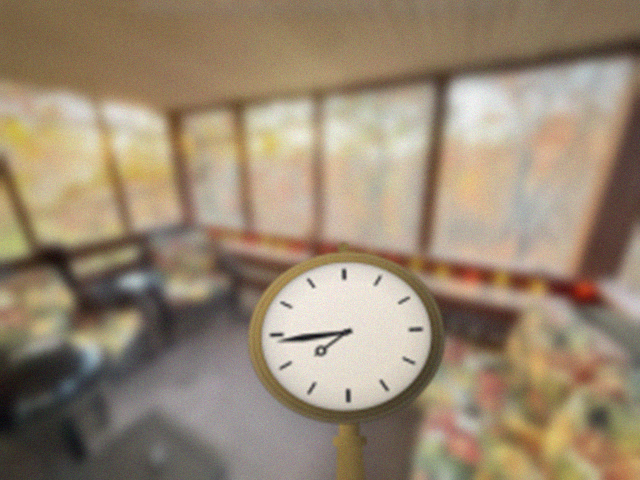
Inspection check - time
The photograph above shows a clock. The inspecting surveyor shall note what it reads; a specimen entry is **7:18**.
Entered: **7:44**
